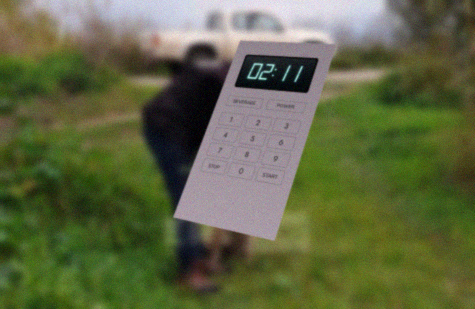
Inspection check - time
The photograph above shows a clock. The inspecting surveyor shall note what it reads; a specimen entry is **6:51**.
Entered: **2:11**
